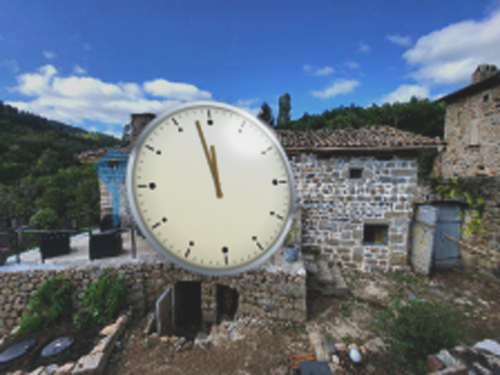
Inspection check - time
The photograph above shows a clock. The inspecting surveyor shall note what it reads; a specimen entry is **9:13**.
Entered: **11:58**
